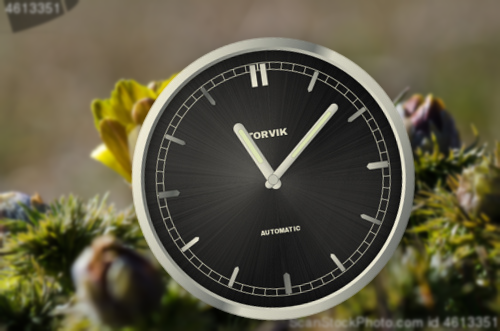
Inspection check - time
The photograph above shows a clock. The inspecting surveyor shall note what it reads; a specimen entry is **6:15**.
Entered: **11:08**
